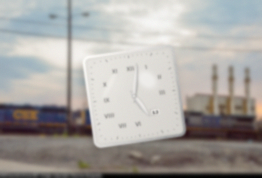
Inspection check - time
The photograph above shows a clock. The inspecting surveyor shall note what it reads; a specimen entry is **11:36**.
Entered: **5:02**
